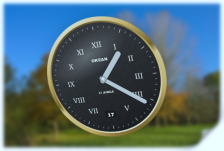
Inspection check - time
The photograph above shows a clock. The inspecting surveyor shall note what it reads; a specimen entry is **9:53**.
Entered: **1:21**
